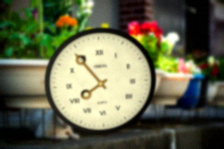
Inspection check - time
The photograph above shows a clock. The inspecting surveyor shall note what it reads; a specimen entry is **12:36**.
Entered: **7:54**
